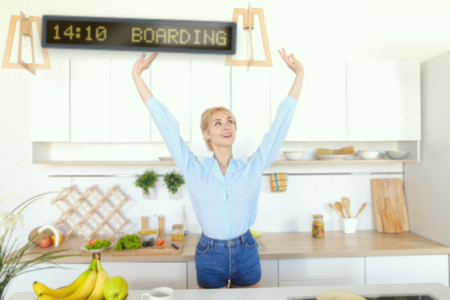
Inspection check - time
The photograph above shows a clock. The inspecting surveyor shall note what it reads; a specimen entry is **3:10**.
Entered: **14:10**
